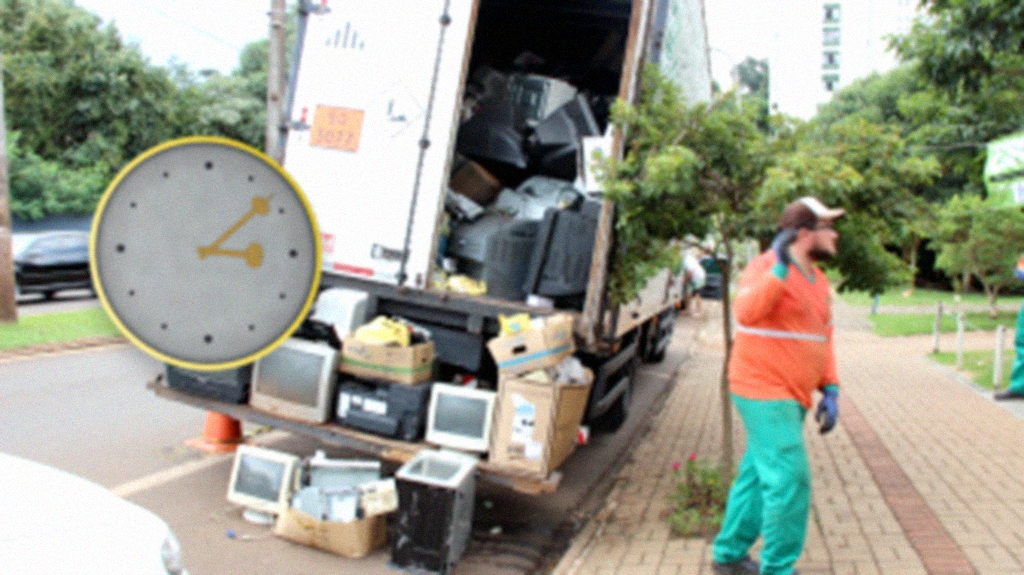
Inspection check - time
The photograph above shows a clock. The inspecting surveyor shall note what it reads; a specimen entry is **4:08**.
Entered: **3:08**
